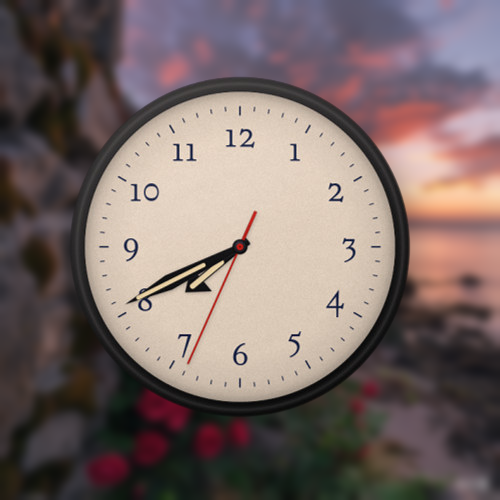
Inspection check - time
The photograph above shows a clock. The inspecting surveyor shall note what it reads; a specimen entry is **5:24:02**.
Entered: **7:40:34**
